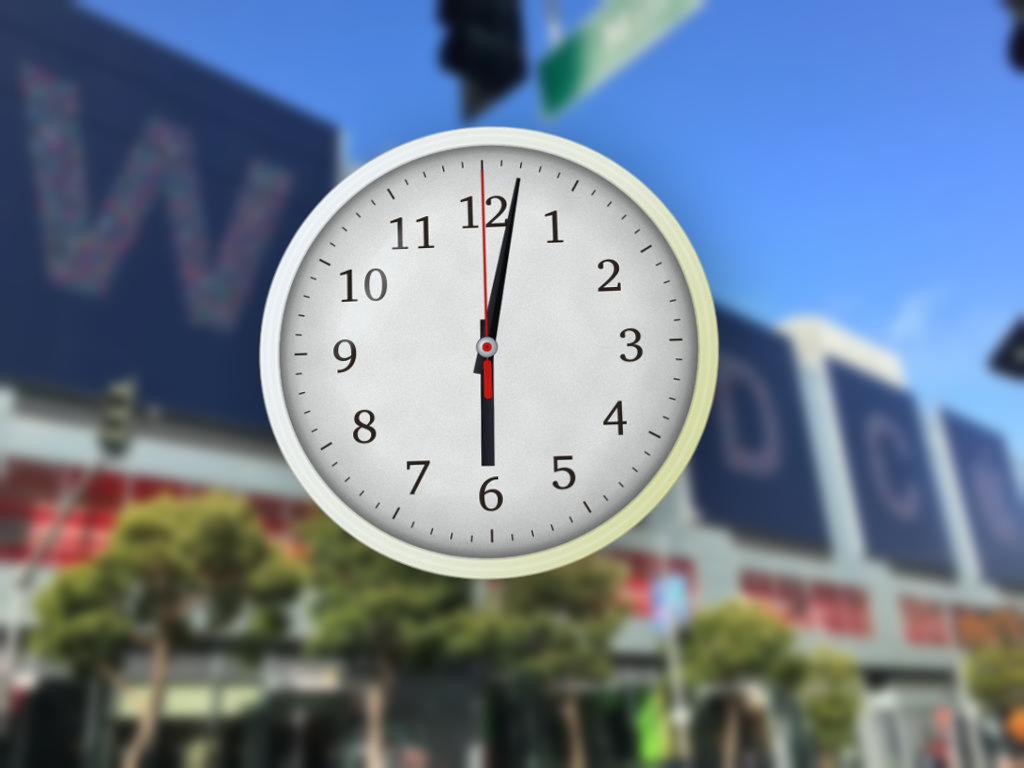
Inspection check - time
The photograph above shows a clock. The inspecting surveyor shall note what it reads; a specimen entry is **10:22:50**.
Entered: **6:02:00**
